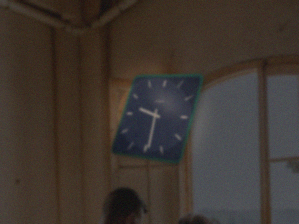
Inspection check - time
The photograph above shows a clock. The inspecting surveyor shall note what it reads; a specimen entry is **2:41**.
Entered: **9:29**
